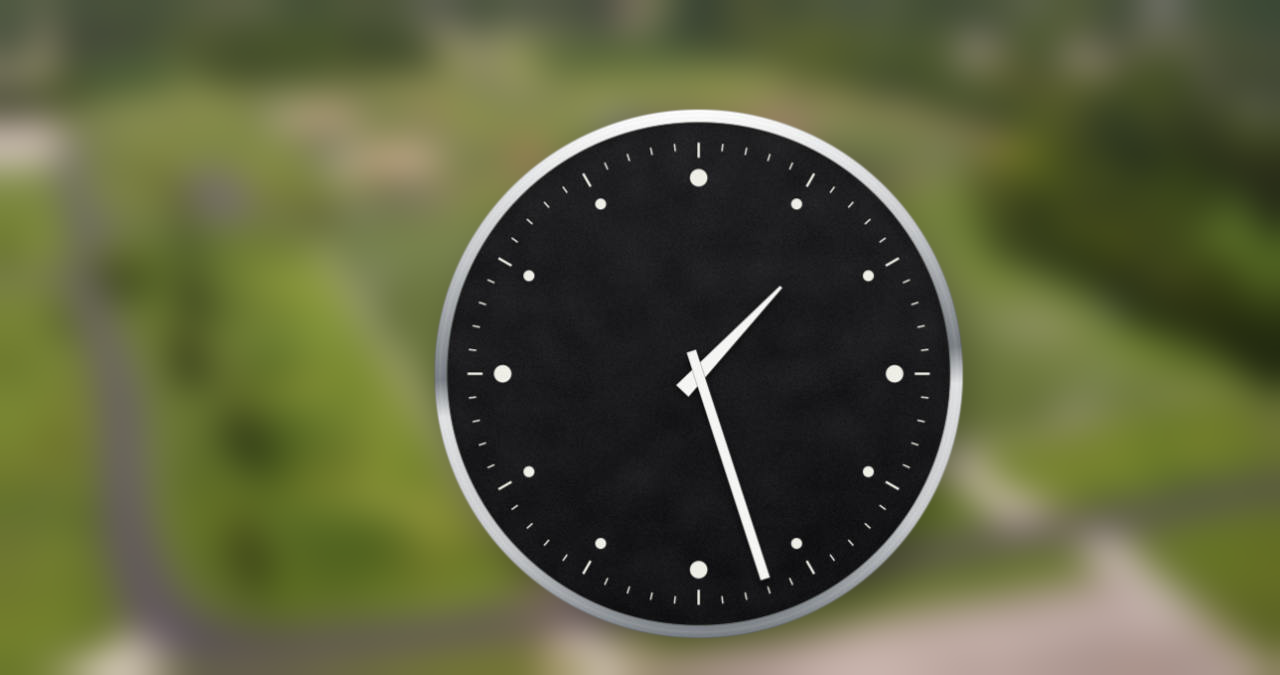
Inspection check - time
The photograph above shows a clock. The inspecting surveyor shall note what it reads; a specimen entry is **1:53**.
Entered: **1:27**
